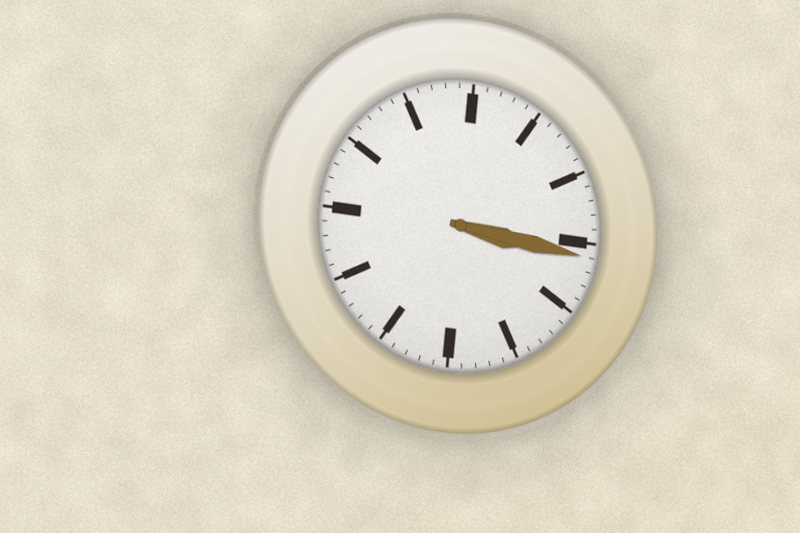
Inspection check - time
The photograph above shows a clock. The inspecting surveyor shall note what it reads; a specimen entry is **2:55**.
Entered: **3:16**
